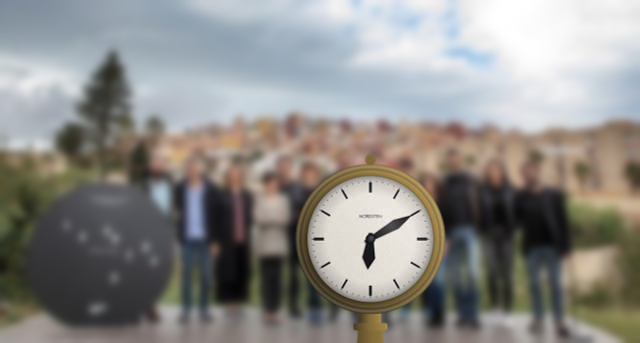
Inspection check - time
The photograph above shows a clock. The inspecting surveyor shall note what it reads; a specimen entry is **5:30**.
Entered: **6:10**
